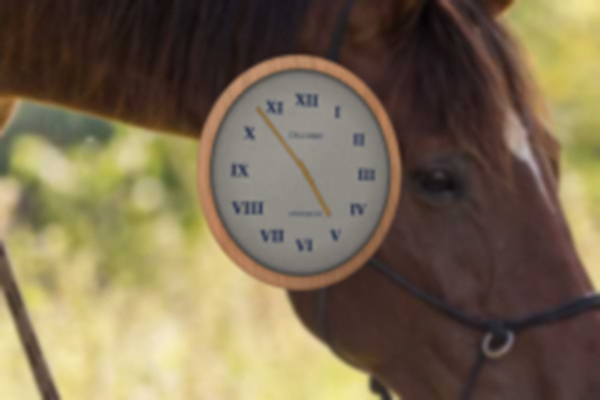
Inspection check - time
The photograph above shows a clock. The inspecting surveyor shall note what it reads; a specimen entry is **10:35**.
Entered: **4:53**
